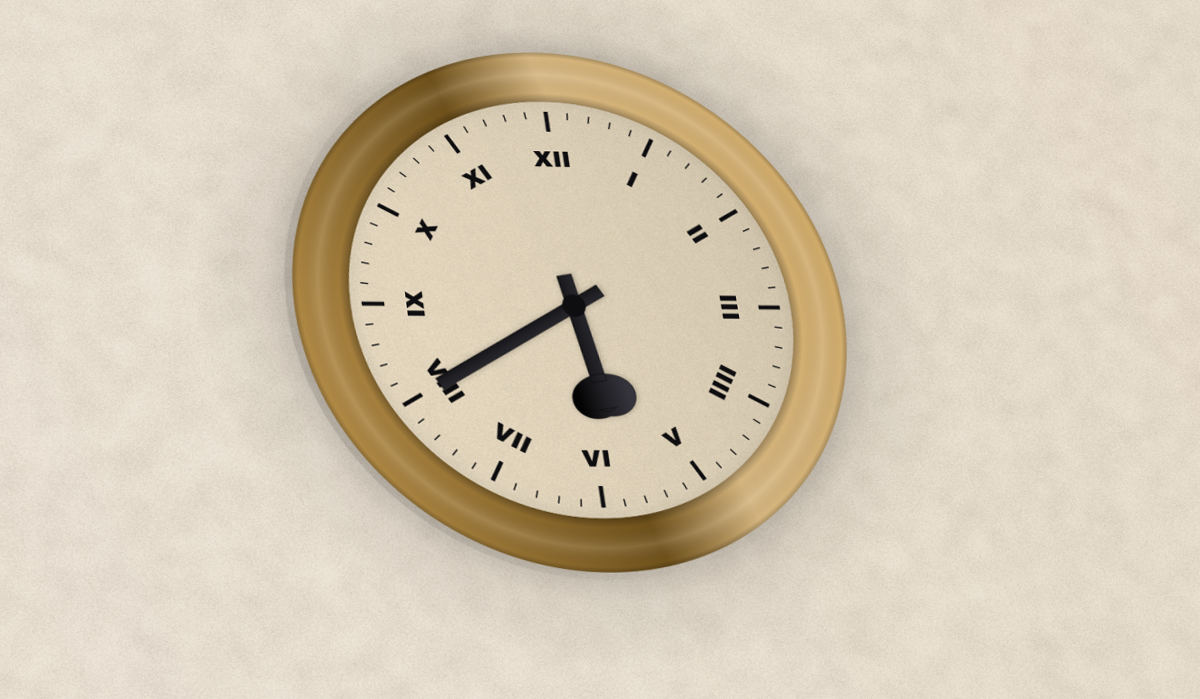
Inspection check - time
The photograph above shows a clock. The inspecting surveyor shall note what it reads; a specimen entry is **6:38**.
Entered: **5:40**
